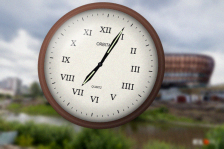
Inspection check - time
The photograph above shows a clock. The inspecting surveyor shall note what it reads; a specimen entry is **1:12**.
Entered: **7:04**
